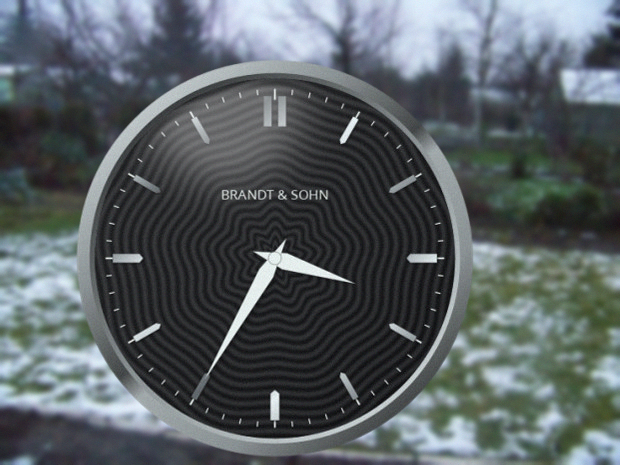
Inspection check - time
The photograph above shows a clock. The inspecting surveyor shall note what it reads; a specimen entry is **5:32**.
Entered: **3:35**
